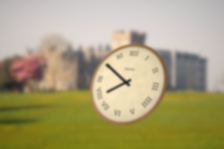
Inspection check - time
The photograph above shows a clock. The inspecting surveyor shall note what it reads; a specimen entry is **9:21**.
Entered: **7:50**
